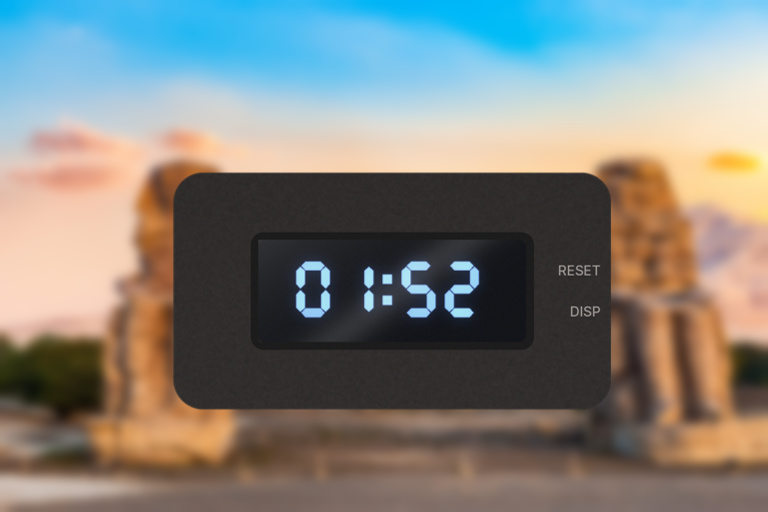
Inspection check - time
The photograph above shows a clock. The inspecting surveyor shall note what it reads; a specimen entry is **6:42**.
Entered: **1:52**
